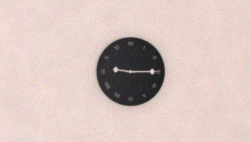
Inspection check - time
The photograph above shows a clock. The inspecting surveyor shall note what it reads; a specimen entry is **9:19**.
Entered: **9:15**
